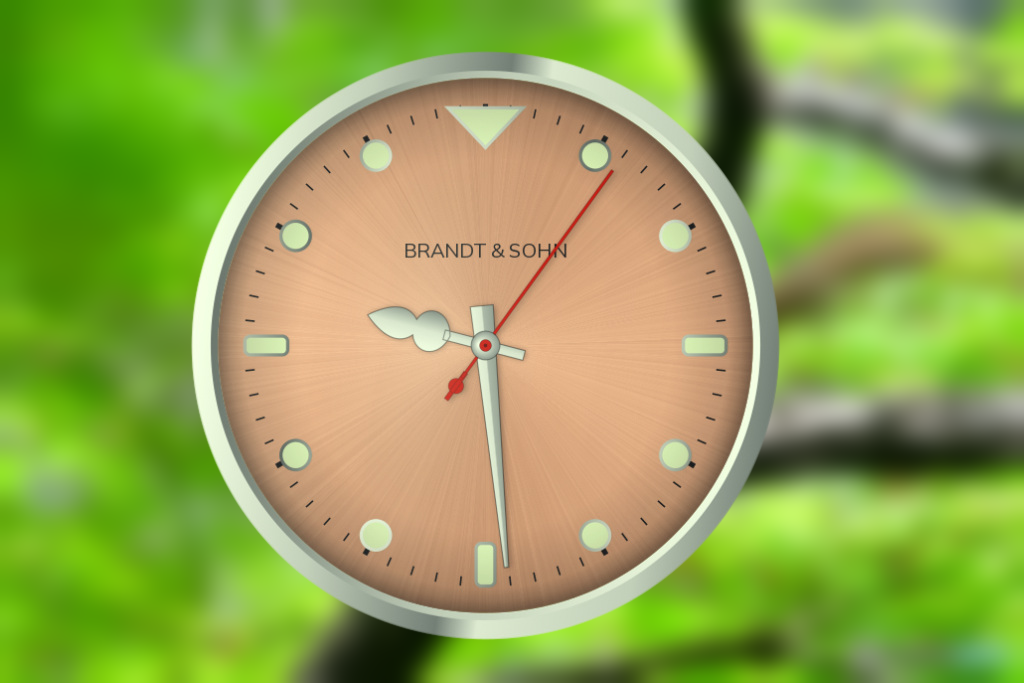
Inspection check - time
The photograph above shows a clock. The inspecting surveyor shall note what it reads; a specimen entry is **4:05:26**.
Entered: **9:29:06**
